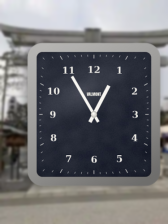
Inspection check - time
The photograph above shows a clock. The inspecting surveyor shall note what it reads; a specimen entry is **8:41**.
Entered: **12:55**
